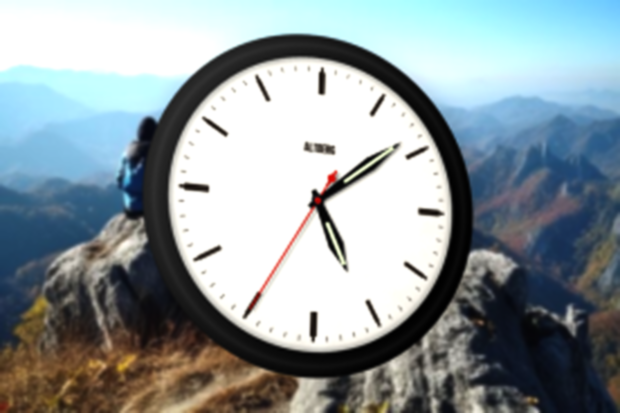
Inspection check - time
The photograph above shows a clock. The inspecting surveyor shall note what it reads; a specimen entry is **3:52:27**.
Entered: **5:08:35**
